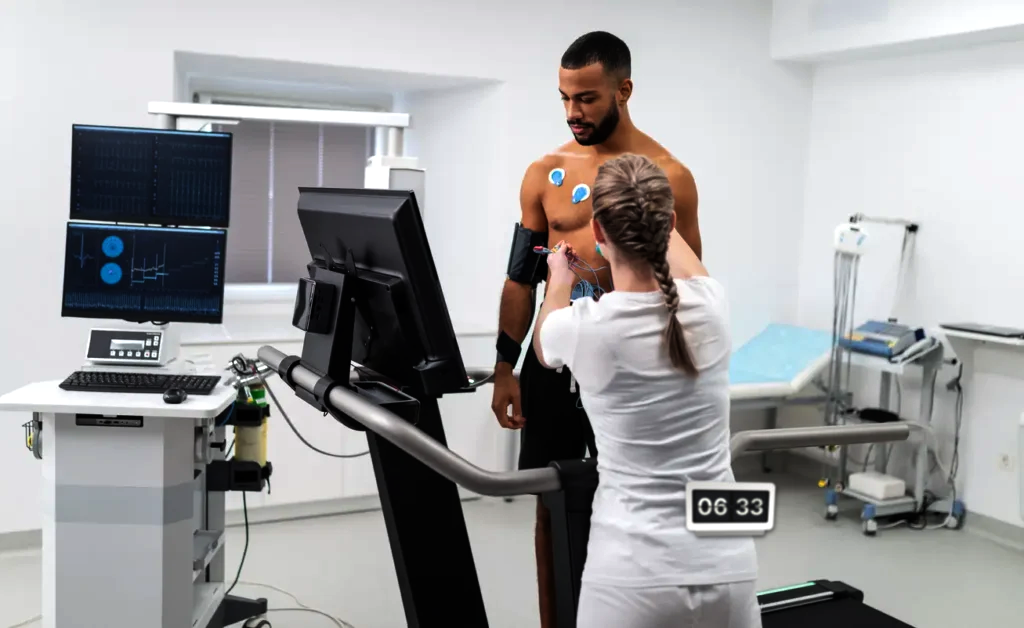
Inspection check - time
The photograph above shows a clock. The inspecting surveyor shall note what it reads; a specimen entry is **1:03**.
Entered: **6:33**
